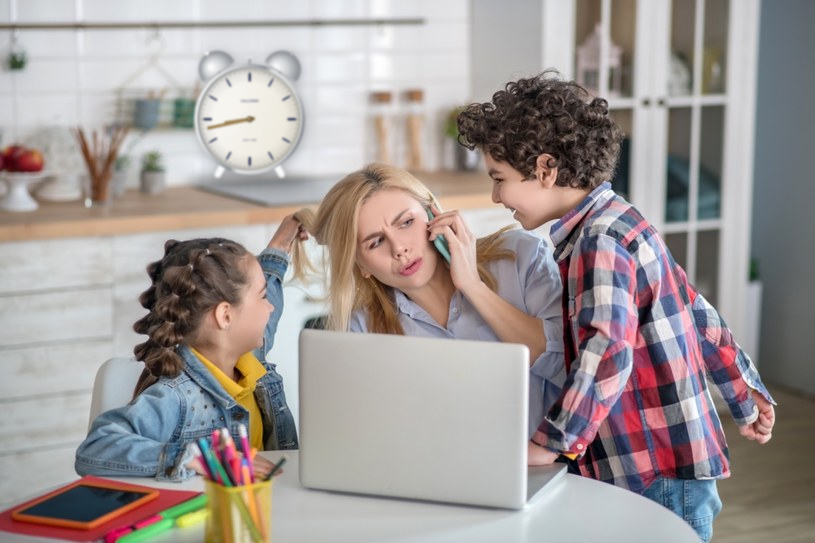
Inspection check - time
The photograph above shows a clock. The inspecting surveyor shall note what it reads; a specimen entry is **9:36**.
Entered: **8:43**
